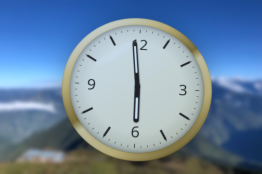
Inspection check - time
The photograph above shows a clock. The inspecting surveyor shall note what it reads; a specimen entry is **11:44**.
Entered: **5:59**
